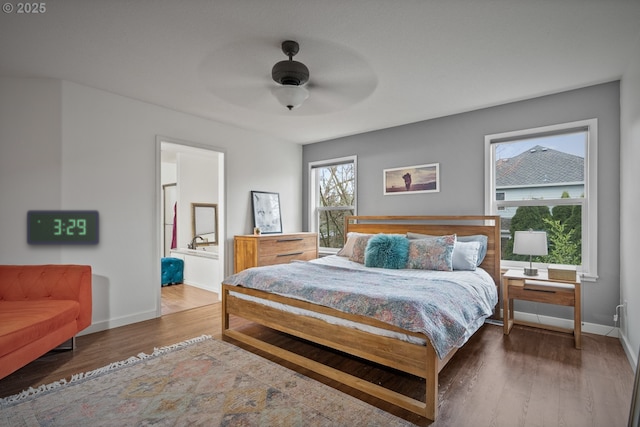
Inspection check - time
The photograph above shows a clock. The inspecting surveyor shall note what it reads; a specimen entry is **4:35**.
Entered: **3:29**
